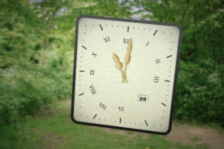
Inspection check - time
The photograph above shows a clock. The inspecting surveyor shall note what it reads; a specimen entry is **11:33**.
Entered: **11:01**
